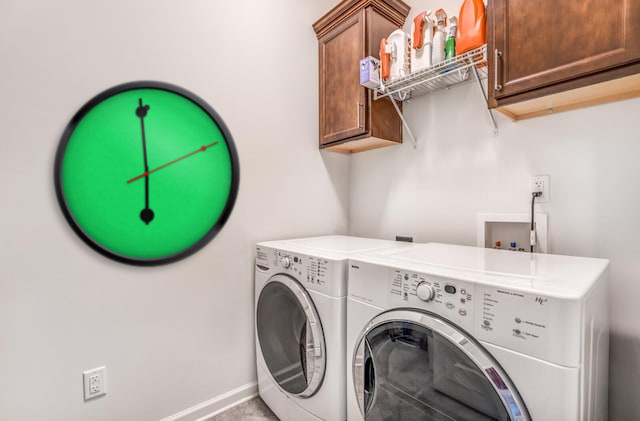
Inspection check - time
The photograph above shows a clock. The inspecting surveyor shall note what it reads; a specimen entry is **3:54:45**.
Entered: **5:59:11**
